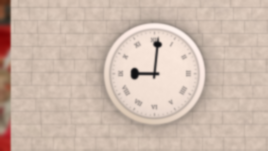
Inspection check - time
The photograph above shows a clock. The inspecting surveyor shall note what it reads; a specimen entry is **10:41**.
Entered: **9:01**
